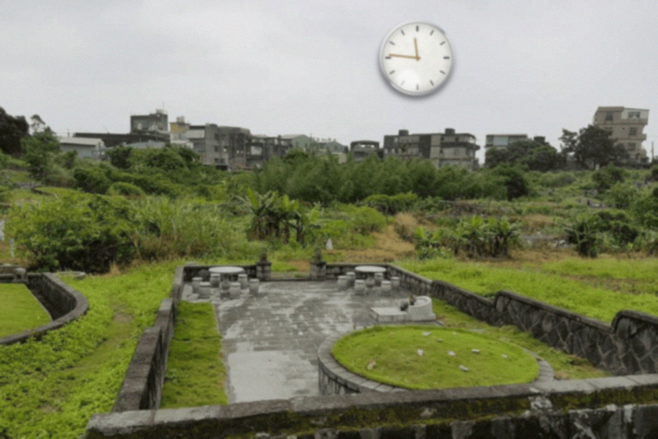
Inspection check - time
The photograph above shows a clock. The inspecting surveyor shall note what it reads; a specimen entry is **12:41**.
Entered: **11:46**
